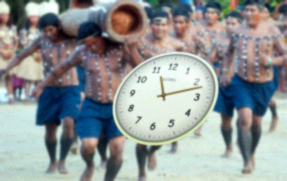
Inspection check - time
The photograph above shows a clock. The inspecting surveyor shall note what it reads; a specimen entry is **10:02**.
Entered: **11:12**
